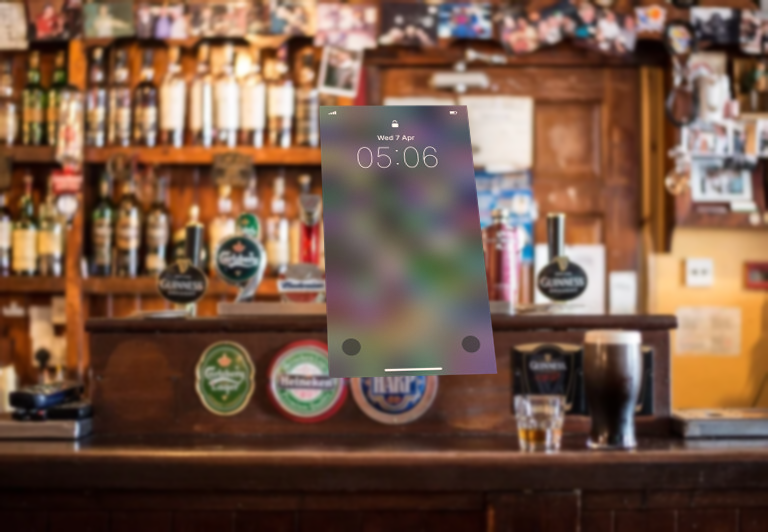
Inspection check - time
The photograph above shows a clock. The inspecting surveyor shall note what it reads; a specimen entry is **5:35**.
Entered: **5:06**
